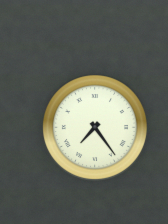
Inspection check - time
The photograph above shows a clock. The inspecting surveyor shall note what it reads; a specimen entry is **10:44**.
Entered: **7:24**
